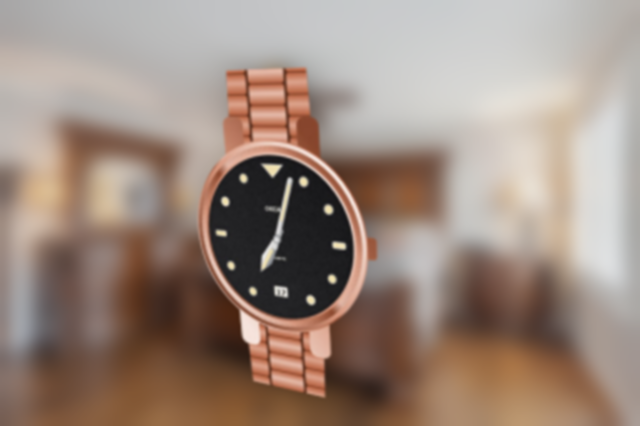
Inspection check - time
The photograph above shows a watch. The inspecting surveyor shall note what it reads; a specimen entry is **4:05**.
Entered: **7:03**
